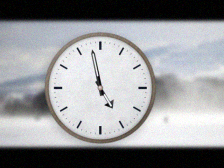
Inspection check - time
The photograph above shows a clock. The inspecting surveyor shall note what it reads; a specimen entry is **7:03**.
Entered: **4:58**
